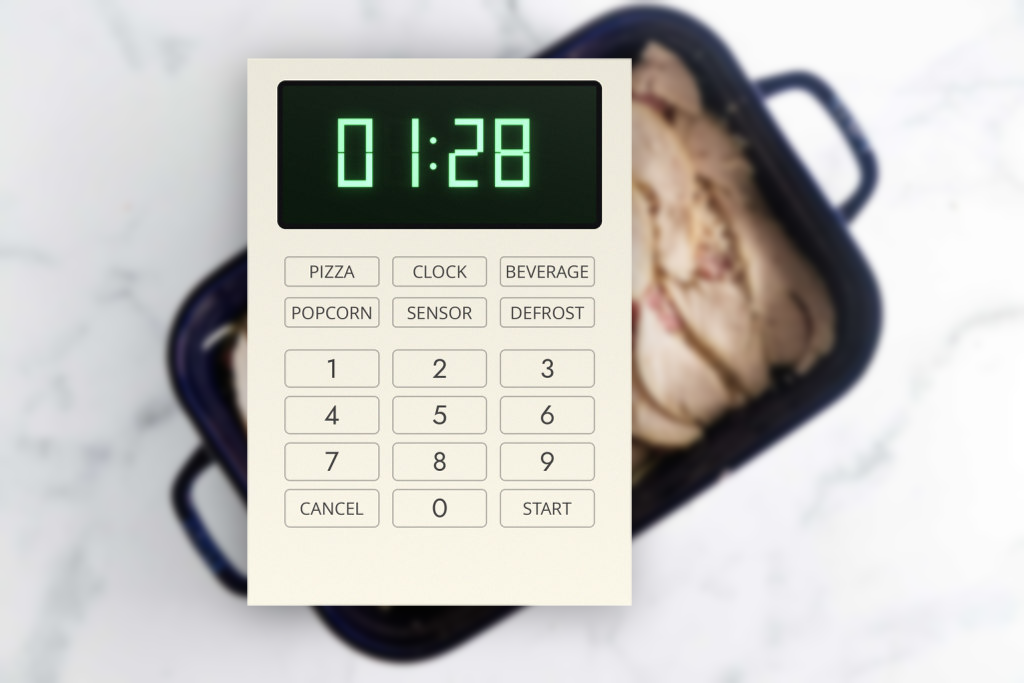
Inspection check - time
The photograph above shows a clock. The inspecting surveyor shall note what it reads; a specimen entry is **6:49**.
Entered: **1:28**
